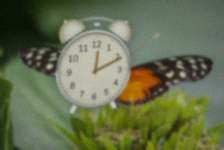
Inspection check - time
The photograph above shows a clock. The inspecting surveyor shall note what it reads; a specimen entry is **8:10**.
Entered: **12:11**
